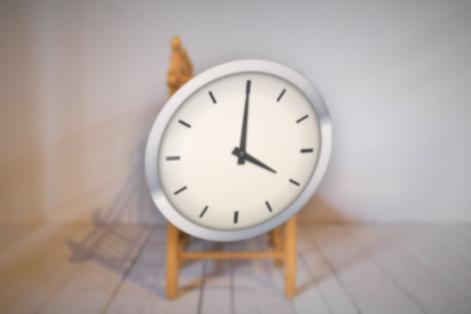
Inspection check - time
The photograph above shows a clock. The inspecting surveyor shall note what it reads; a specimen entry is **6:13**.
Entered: **4:00**
